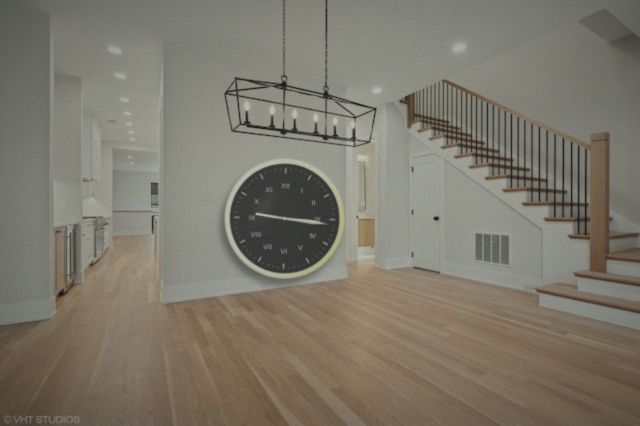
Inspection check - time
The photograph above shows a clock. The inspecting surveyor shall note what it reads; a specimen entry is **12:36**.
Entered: **9:16**
